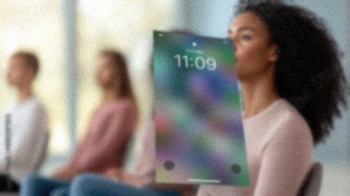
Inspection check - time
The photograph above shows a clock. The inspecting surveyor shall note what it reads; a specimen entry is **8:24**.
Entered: **11:09**
